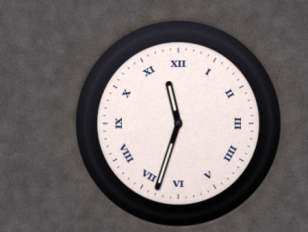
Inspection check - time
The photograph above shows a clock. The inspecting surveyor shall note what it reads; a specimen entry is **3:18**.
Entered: **11:33**
